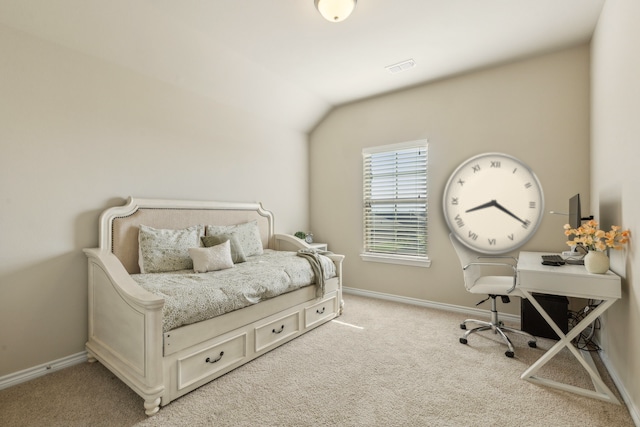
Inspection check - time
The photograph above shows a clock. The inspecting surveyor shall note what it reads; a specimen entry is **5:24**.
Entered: **8:20**
